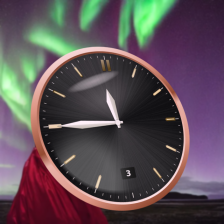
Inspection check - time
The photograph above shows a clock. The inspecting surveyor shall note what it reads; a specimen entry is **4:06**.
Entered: **11:45**
